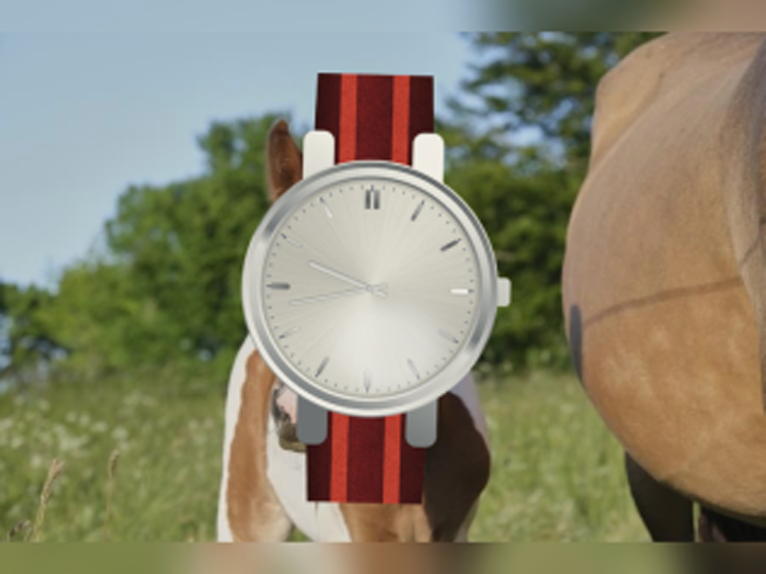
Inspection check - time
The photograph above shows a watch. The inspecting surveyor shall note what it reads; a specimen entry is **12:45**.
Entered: **9:43**
